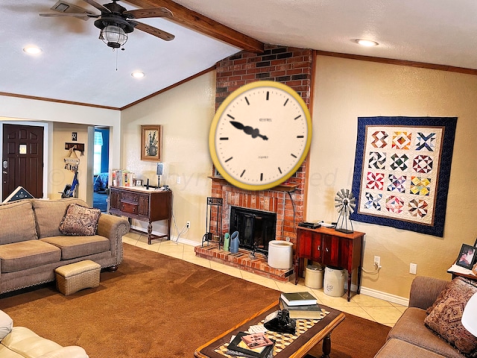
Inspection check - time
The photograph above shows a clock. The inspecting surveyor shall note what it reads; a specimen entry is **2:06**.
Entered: **9:49**
